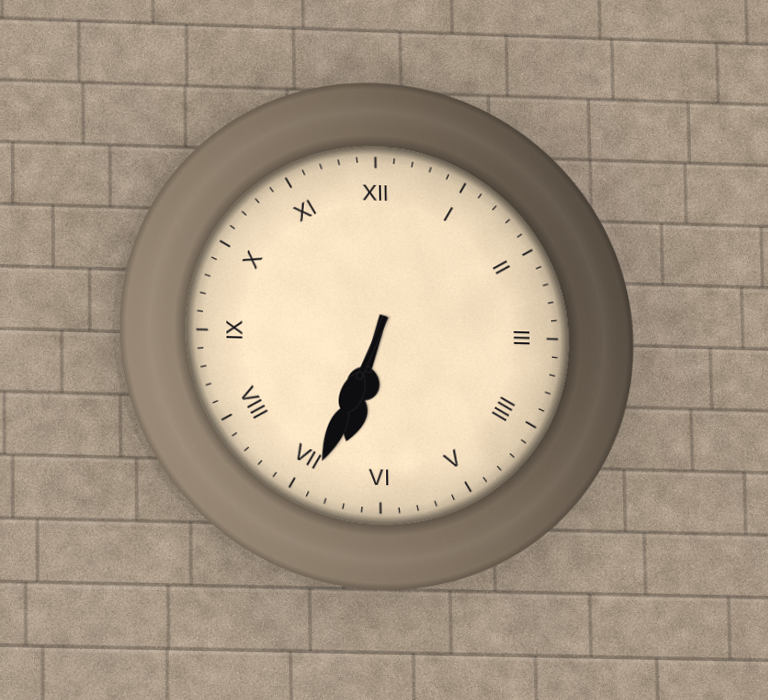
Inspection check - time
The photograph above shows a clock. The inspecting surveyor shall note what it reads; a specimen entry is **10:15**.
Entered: **6:34**
